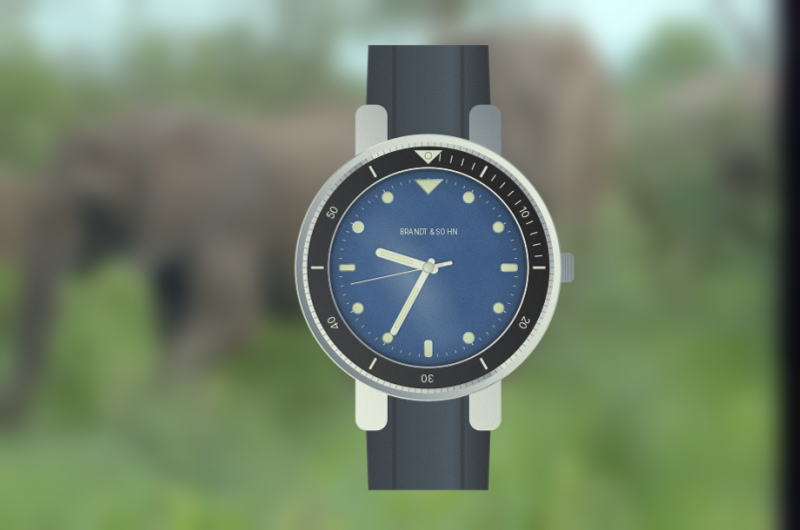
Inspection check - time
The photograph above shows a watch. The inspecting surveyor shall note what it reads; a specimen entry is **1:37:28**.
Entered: **9:34:43**
